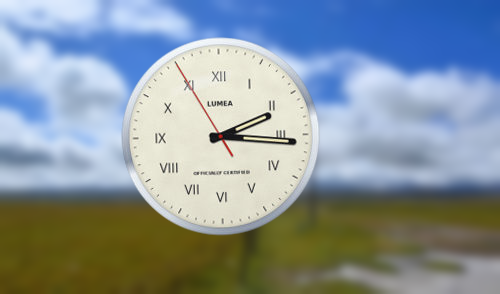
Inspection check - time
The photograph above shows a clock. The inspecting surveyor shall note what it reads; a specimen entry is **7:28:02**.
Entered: **2:15:55**
